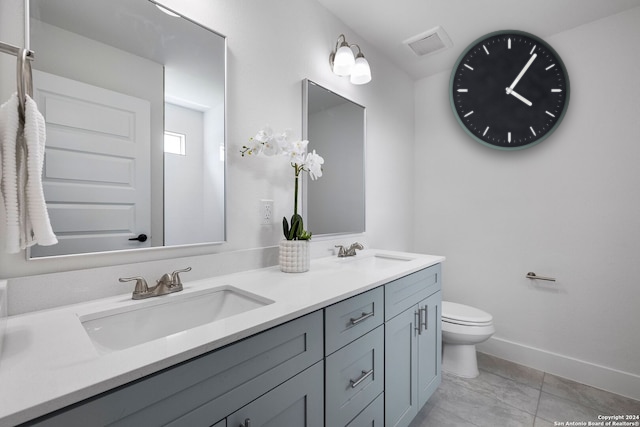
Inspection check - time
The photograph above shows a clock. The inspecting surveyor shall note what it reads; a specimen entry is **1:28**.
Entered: **4:06**
